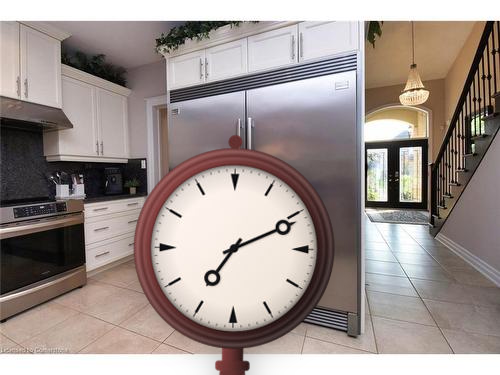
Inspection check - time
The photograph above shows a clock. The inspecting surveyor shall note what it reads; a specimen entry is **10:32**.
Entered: **7:11**
